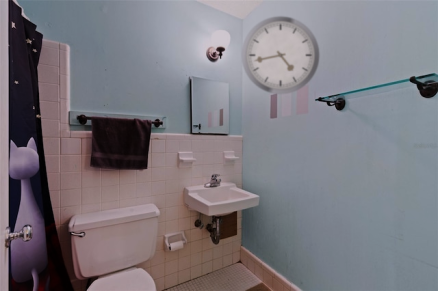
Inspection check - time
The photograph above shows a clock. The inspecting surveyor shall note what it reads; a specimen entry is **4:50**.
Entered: **4:43**
